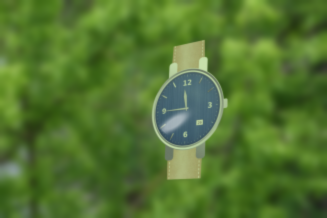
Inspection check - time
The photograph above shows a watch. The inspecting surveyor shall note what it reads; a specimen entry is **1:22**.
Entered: **11:45**
